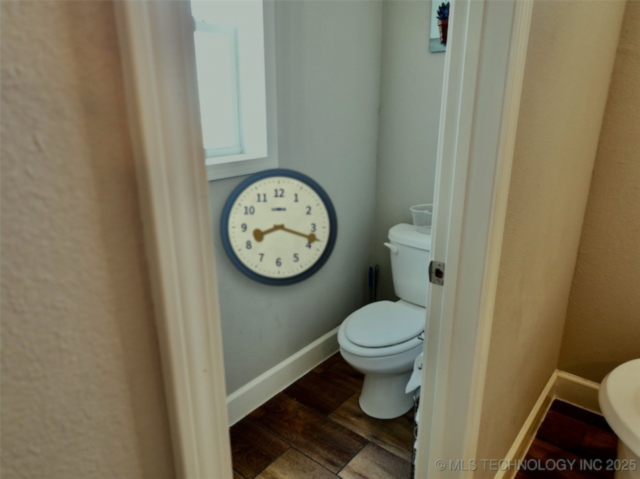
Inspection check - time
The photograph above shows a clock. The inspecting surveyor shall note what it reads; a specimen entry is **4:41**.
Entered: **8:18**
